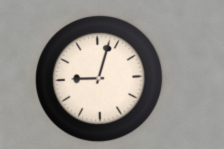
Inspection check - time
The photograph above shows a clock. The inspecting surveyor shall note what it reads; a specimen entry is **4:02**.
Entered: **9:03**
